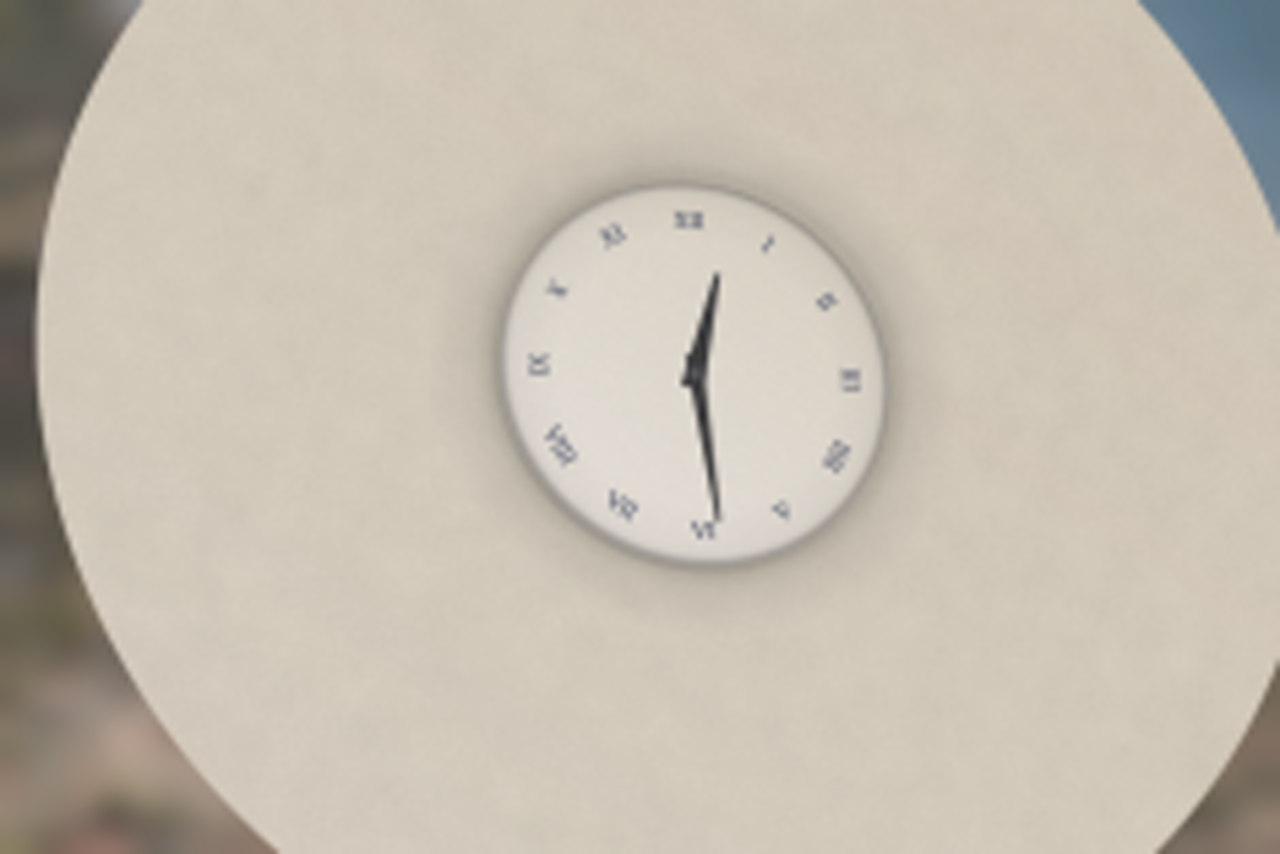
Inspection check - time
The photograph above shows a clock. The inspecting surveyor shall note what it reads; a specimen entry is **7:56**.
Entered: **12:29**
